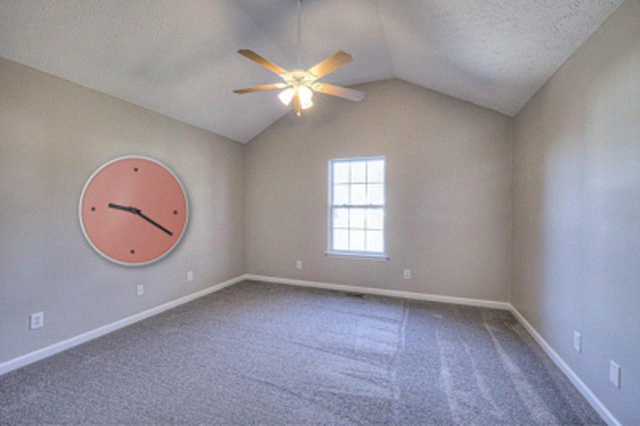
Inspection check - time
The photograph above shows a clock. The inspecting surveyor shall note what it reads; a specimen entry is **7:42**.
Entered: **9:20**
